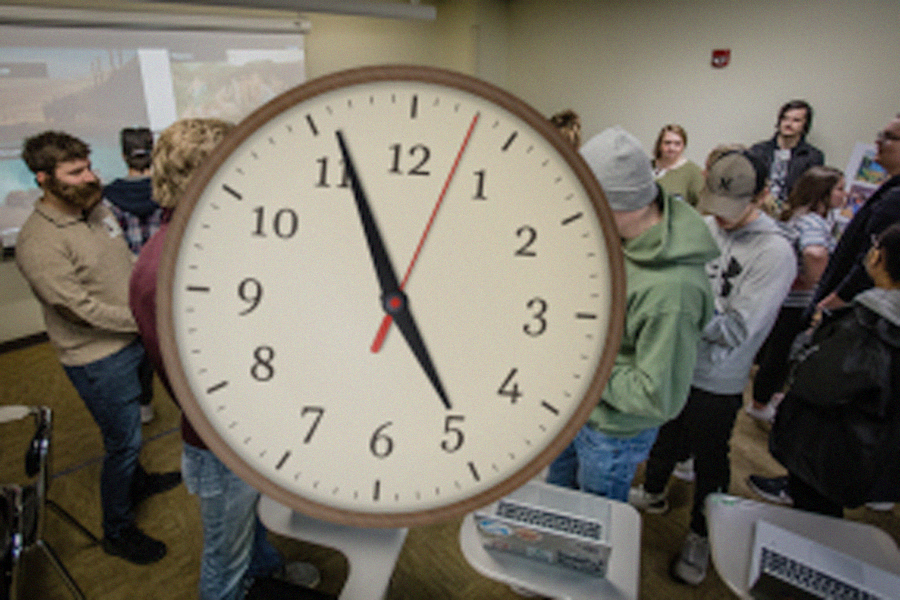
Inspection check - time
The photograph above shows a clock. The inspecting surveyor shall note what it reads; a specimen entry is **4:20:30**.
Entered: **4:56:03**
